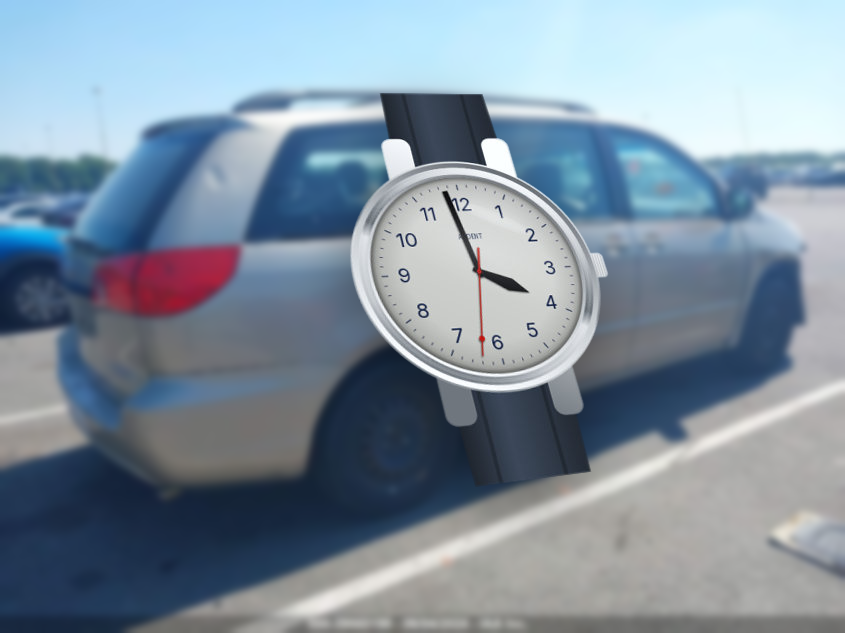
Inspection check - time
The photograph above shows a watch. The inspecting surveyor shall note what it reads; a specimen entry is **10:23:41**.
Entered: **3:58:32**
